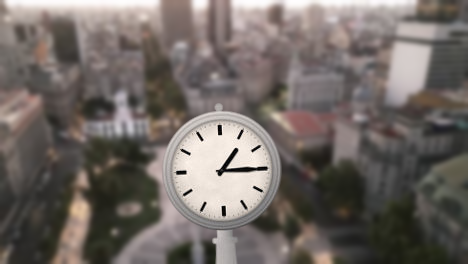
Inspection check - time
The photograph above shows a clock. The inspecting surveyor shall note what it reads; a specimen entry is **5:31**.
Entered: **1:15**
